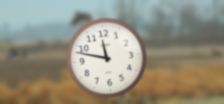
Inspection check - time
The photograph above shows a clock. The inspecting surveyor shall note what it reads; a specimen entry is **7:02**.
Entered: **11:48**
